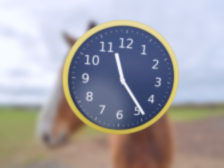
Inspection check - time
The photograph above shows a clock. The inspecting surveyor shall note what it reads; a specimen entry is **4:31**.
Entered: **11:24**
